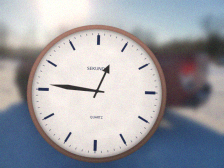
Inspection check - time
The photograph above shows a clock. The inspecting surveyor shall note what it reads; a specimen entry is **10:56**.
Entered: **12:46**
